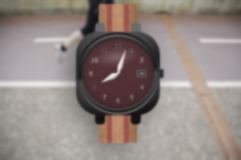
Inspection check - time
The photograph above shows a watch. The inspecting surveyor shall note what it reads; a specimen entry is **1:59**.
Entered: **8:03**
